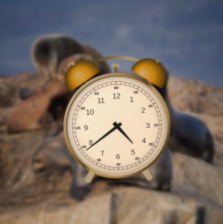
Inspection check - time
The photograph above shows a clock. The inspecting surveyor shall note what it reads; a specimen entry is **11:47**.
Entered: **4:39**
